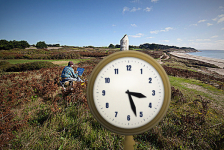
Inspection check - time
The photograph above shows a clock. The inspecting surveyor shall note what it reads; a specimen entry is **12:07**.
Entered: **3:27**
